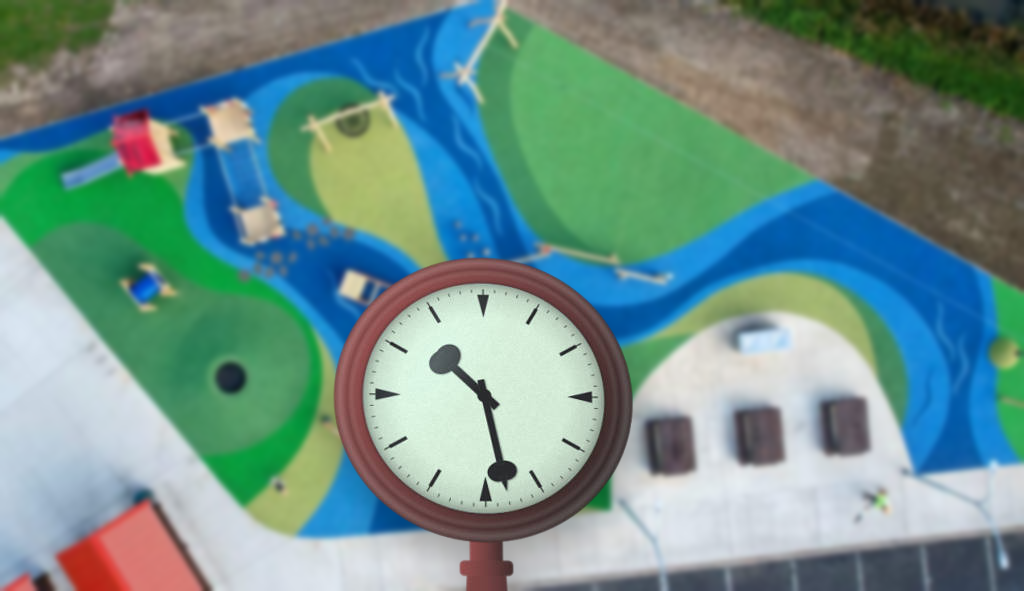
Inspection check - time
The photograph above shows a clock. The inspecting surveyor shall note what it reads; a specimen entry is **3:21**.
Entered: **10:28**
